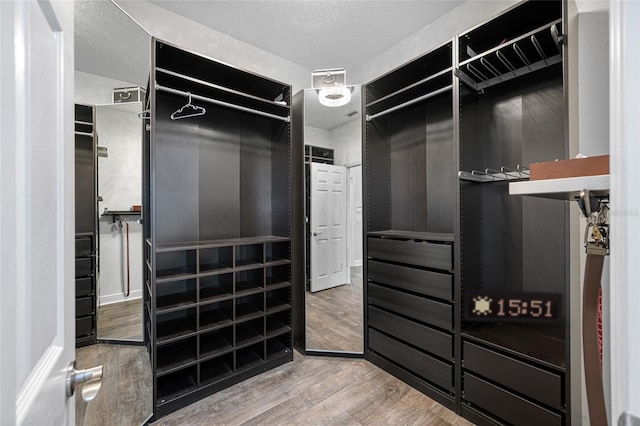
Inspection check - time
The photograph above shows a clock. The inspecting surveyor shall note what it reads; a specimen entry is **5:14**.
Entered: **15:51**
